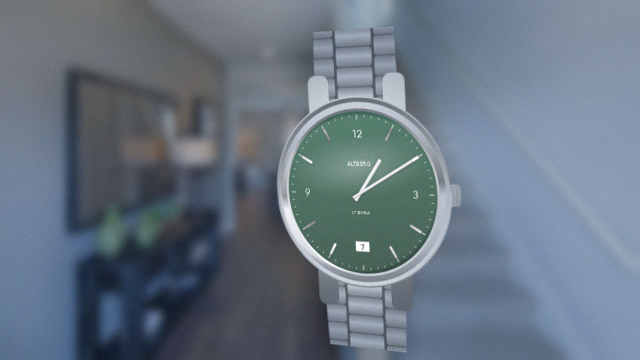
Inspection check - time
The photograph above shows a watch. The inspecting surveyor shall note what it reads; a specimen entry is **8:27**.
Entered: **1:10**
